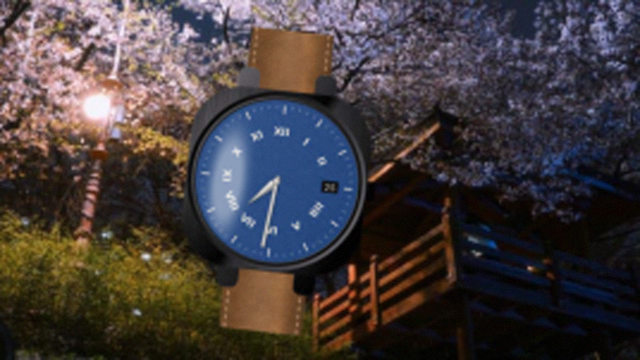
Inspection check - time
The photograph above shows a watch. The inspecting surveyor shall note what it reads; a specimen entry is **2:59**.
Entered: **7:31**
